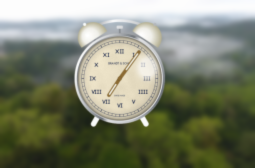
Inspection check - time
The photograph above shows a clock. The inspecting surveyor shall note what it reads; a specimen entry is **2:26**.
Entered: **7:06**
